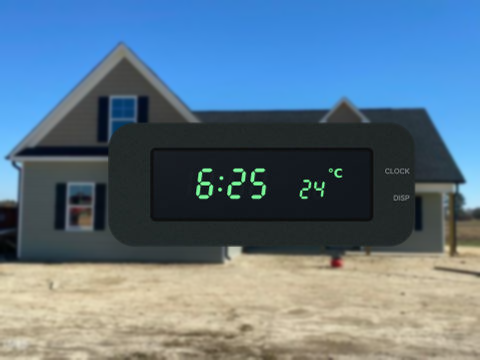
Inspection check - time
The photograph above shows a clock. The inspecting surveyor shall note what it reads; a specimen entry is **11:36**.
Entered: **6:25**
